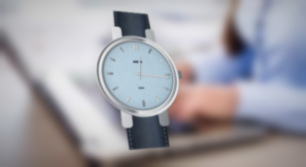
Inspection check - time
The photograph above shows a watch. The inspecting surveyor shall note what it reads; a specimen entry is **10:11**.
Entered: **12:16**
